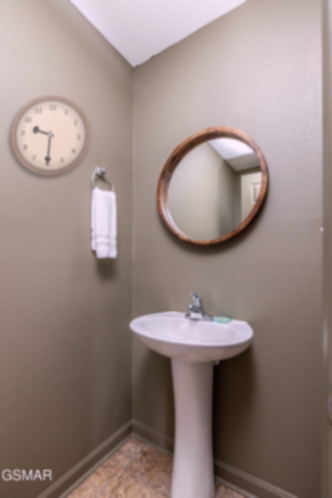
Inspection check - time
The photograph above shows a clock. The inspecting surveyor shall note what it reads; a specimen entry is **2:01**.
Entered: **9:30**
